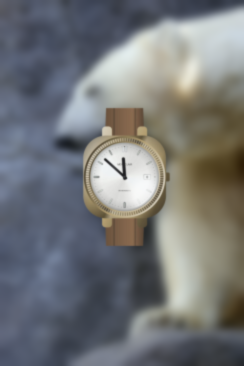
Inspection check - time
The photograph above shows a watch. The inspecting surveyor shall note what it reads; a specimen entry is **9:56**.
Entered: **11:52**
